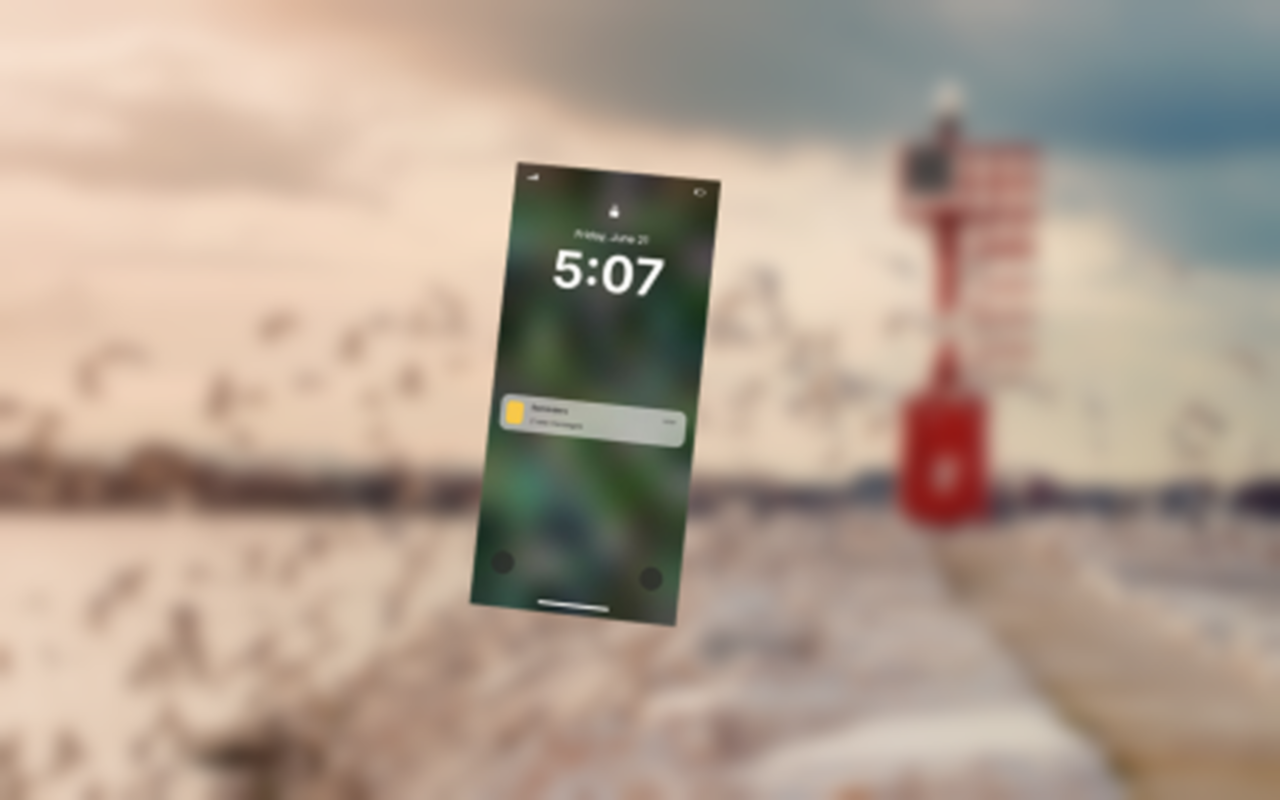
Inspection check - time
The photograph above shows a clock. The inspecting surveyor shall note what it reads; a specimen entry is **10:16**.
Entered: **5:07**
